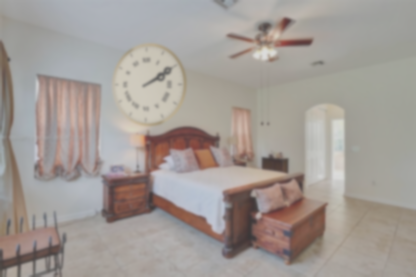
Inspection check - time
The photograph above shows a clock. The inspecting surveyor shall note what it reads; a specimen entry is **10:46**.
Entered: **2:10**
